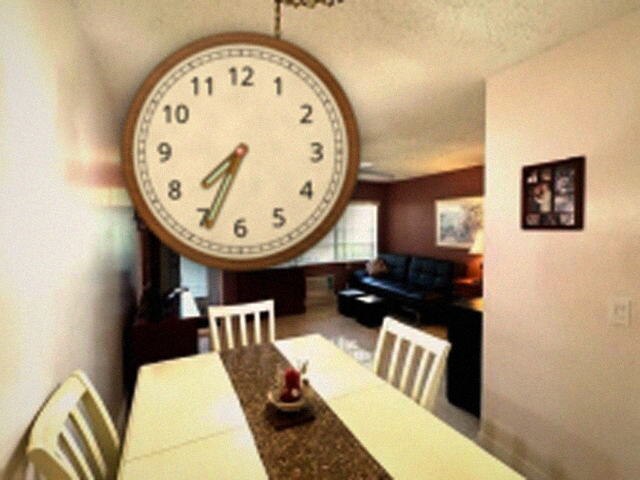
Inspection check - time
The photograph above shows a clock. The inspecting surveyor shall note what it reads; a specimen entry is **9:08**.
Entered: **7:34**
